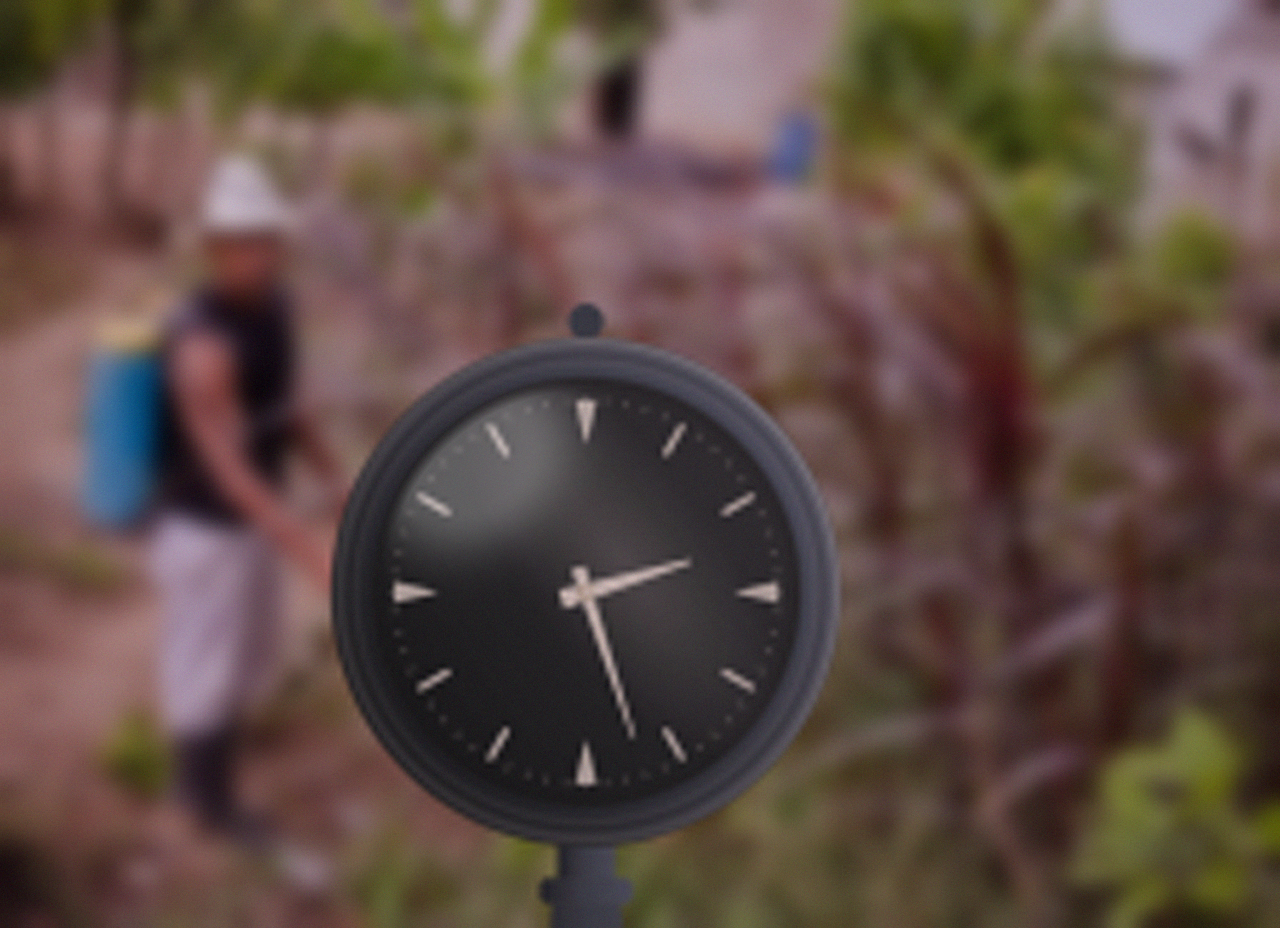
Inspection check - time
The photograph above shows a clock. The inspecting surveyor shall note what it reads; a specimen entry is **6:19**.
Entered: **2:27**
